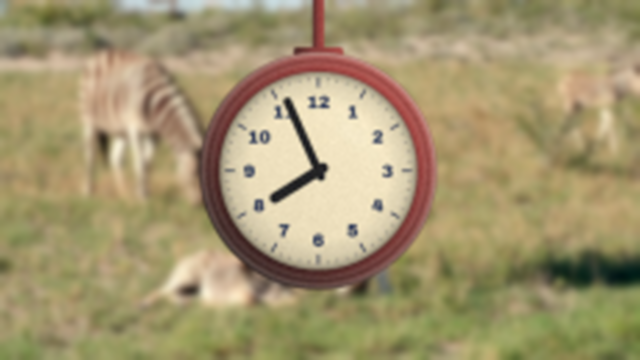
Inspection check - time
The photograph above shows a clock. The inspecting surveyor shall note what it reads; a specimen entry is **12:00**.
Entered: **7:56**
